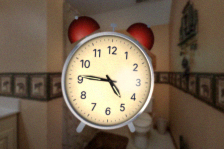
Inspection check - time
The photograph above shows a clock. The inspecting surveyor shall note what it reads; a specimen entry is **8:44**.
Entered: **4:46**
